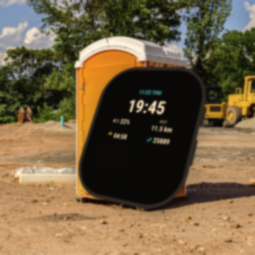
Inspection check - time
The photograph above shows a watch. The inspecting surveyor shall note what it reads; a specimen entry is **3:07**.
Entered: **19:45**
